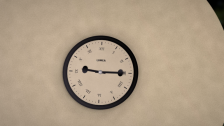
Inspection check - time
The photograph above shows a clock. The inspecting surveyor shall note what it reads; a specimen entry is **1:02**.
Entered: **9:15**
